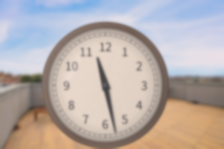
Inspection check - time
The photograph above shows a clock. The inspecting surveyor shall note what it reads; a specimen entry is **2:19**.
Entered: **11:28**
